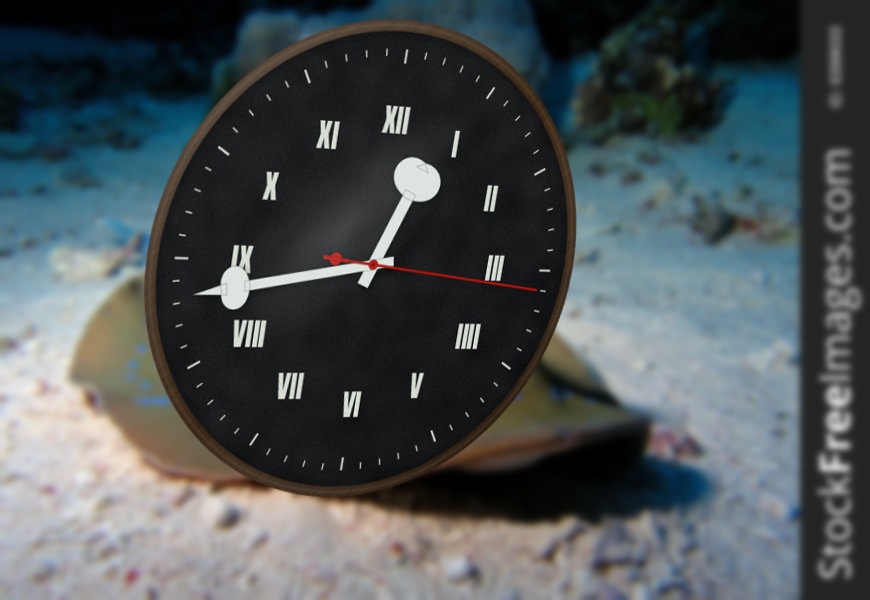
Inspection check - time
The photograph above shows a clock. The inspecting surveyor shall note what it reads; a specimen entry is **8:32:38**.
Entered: **12:43:16**
